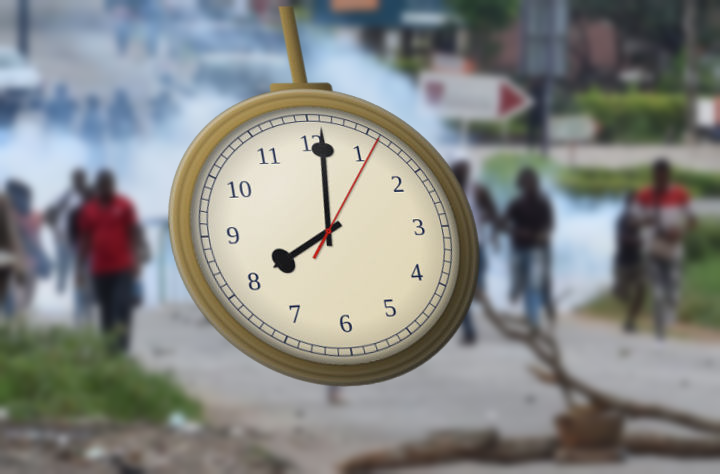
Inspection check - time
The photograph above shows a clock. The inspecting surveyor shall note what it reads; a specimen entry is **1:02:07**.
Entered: **8:01:06**
